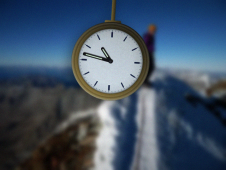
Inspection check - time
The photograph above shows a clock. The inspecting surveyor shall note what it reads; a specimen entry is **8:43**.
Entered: **10:47**
